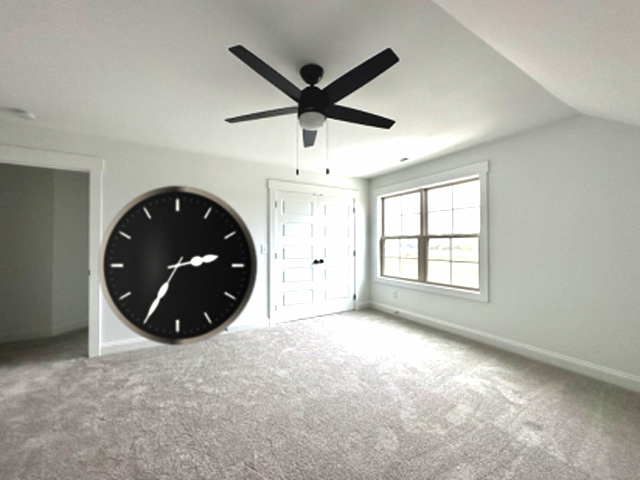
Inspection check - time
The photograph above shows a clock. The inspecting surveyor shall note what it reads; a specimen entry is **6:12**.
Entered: **2:35**
